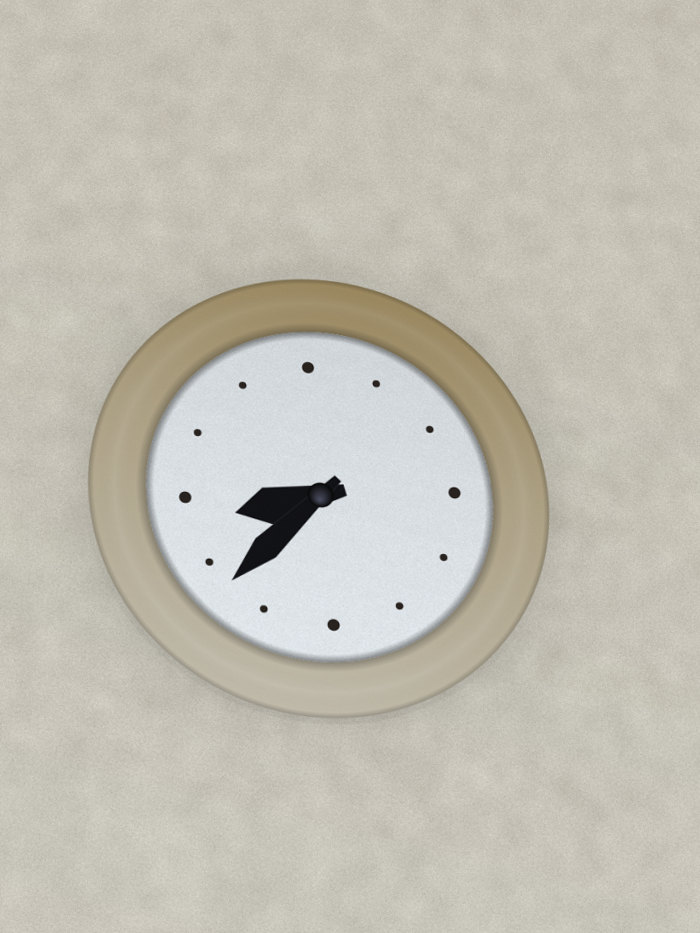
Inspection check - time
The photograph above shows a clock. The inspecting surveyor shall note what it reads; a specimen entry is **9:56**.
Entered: **8:38**
